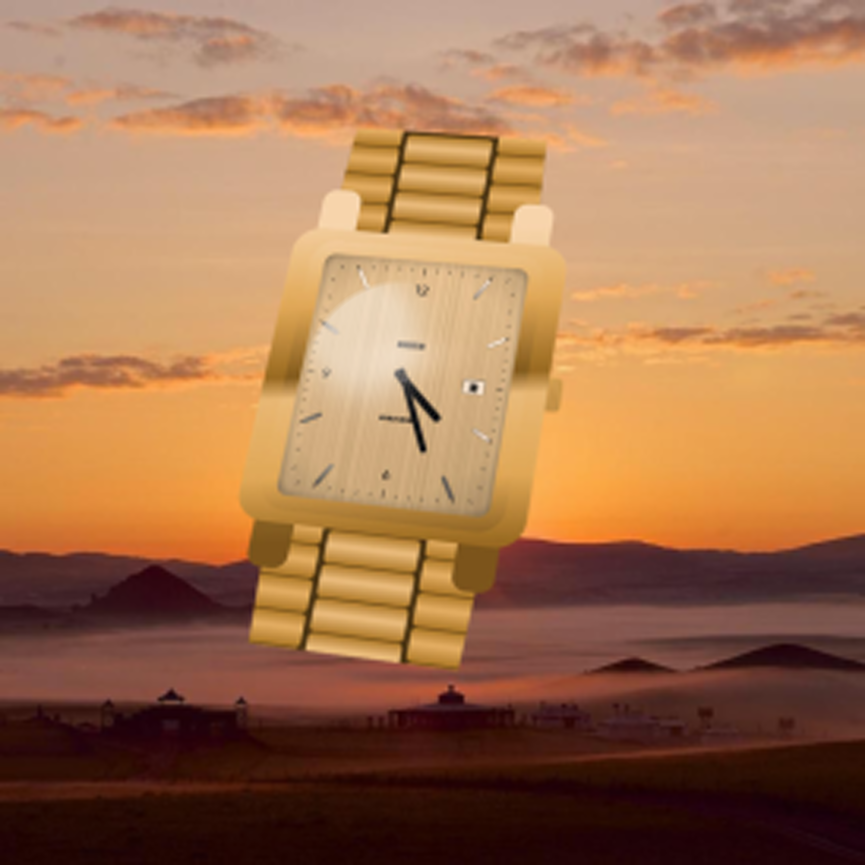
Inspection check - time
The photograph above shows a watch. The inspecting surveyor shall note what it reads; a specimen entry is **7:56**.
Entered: **4:26**
